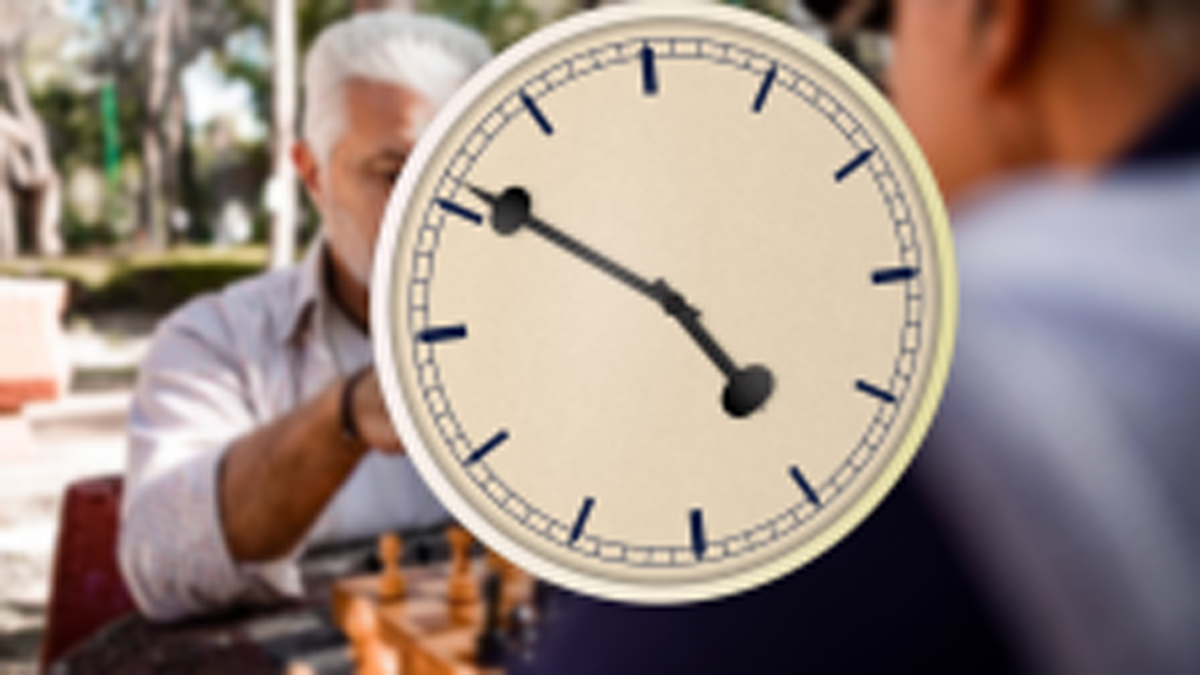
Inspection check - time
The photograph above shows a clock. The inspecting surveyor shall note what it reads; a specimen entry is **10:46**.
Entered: **4:51**
